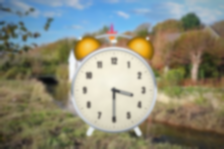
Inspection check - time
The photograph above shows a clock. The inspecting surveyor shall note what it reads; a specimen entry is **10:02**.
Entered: **3:30**
